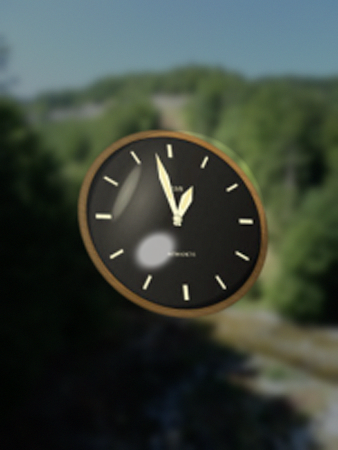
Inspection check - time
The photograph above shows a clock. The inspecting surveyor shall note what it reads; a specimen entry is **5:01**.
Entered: **12:58**
